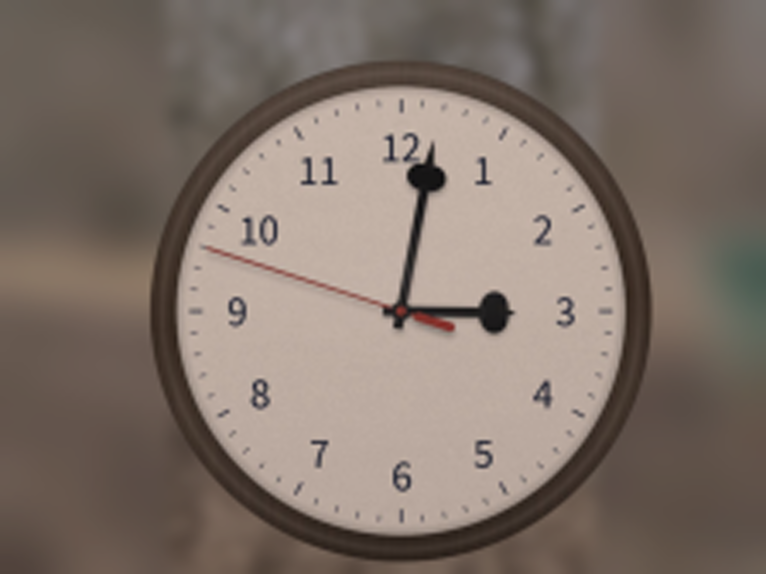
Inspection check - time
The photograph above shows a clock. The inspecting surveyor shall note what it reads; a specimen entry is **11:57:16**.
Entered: **3:01:48**
